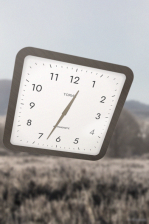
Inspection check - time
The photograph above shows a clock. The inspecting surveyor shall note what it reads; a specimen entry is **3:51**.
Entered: **12:33**
